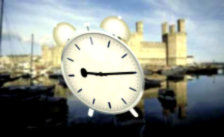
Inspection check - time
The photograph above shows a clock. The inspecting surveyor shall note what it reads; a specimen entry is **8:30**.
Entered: **9:15**
